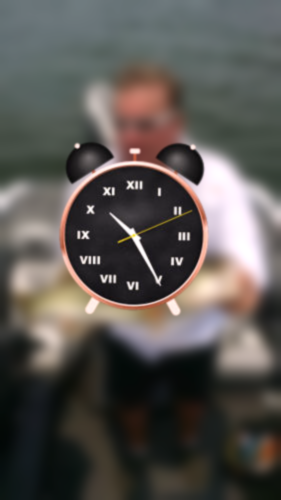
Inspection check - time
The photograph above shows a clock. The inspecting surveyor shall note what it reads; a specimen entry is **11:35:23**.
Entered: **10:25:11**
